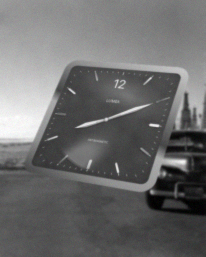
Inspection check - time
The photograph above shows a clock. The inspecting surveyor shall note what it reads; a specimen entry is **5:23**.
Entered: **8:10**
